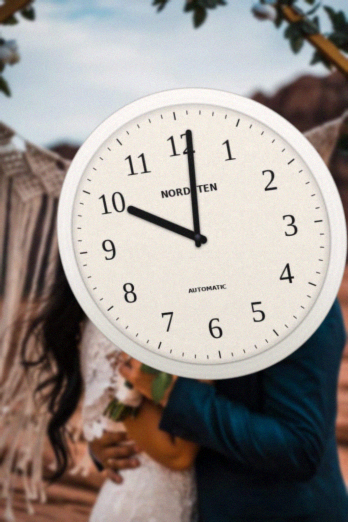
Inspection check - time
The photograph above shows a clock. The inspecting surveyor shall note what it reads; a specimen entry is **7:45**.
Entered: **10:01**
